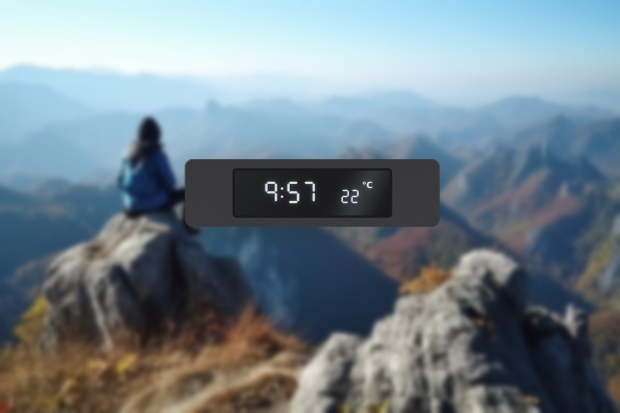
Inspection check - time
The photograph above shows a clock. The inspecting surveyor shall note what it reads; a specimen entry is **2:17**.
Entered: **9:57**
